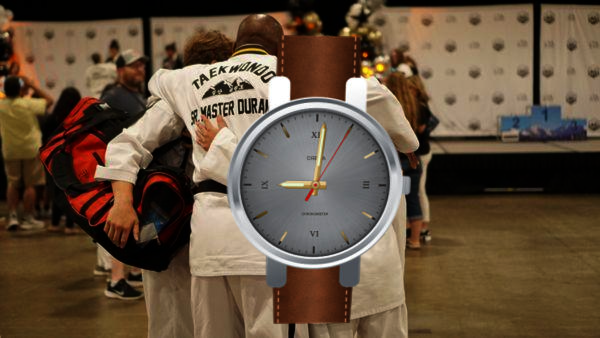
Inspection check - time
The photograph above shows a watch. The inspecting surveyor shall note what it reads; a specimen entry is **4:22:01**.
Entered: **9:01:05**
